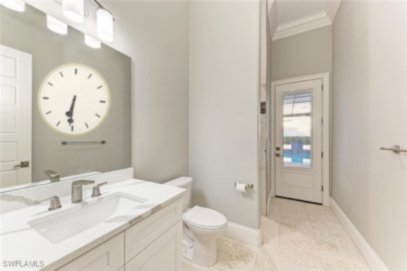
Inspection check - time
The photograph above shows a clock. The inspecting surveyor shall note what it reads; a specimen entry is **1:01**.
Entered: **6:31**
